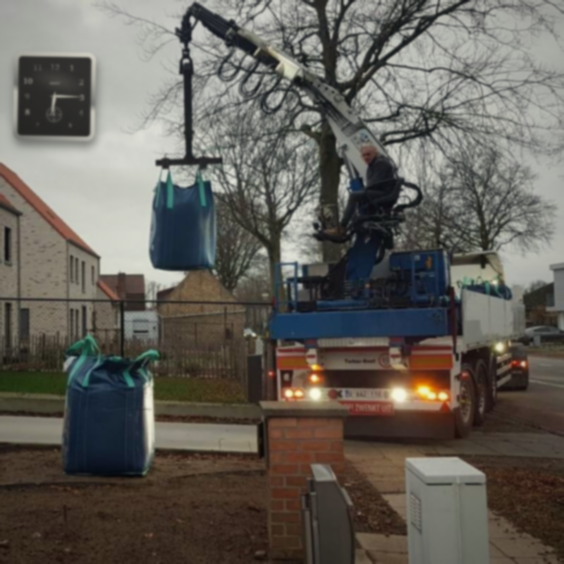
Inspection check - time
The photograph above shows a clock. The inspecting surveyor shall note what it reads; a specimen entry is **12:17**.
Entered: **6:15**
